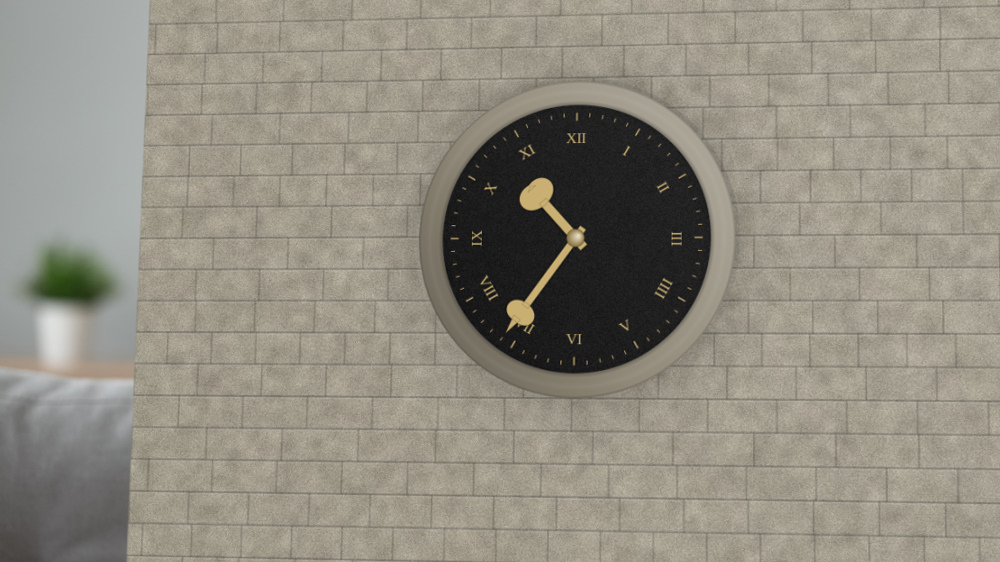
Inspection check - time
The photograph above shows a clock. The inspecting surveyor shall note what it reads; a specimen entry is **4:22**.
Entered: **10:36**
